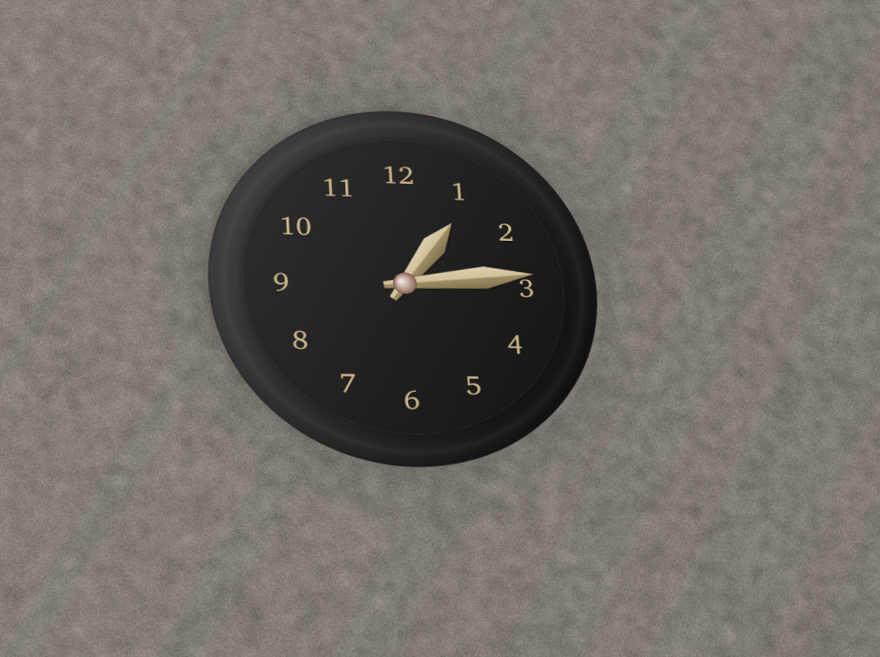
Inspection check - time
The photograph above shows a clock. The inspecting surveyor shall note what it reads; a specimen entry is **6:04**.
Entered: **1:14**
